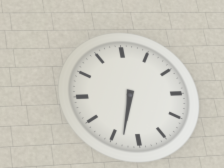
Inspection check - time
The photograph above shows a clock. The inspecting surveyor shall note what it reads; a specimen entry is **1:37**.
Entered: **6:33**
